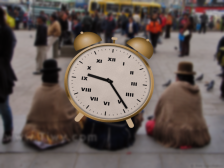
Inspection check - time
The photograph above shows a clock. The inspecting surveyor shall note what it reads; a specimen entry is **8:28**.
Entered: **9:24**
